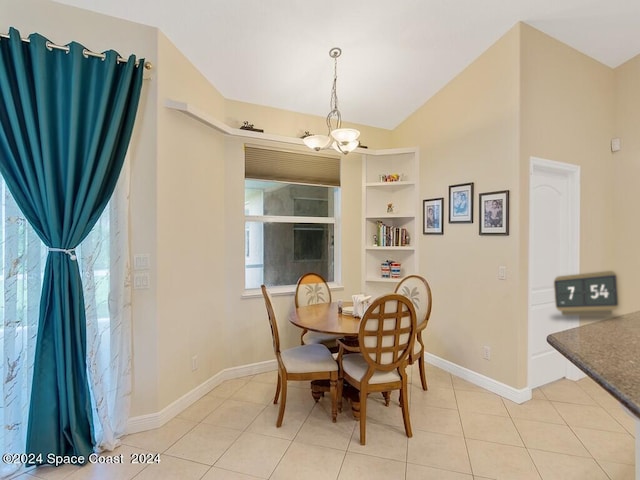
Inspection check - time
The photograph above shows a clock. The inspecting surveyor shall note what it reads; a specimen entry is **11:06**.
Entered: **7:54**
